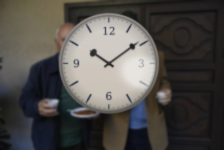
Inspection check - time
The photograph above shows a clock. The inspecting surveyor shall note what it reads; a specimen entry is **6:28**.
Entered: **10:09**
